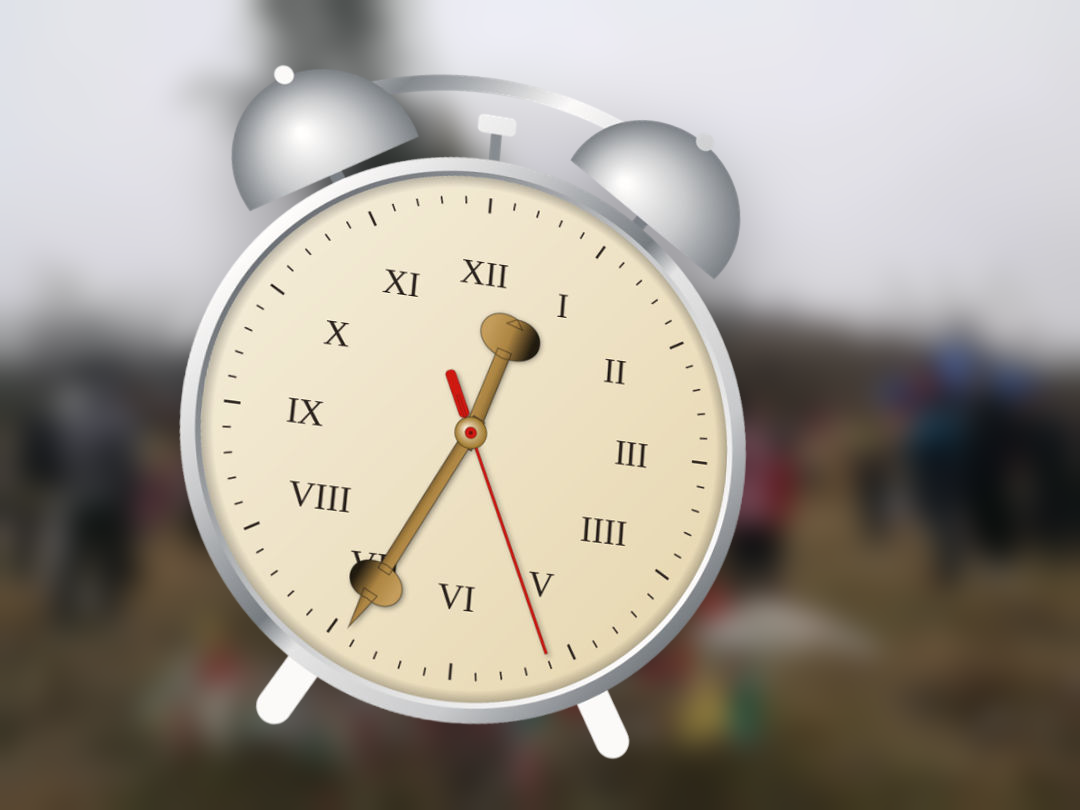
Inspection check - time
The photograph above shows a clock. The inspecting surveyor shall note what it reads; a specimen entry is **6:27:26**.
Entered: **12:34:26**
